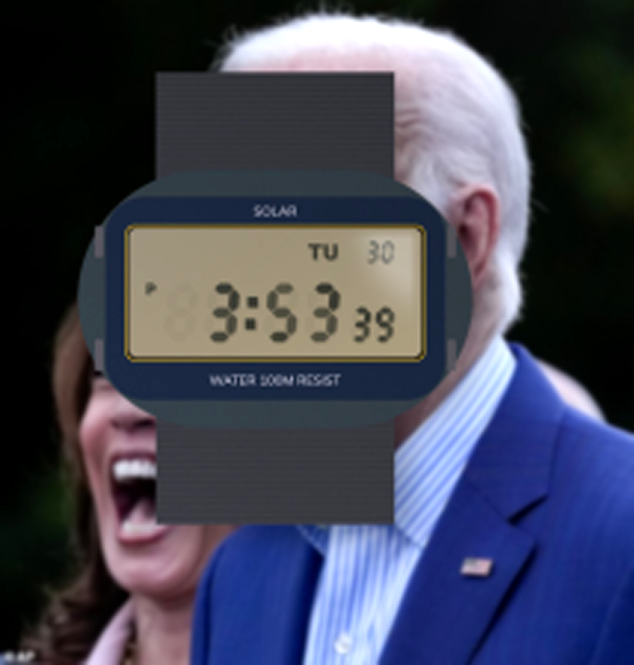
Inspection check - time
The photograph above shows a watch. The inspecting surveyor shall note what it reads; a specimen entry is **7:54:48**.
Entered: **3:53:39**
